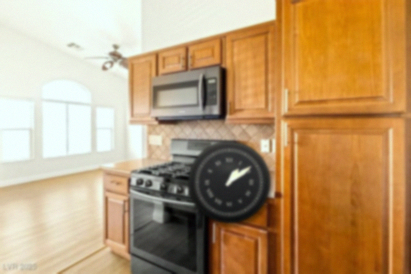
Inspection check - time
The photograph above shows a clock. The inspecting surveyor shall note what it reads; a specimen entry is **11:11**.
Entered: **1:09**
